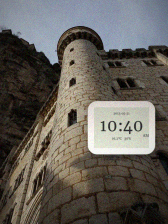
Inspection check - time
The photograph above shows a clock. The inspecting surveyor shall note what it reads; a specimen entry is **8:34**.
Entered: **10:40**
